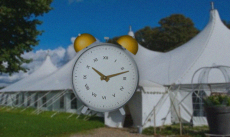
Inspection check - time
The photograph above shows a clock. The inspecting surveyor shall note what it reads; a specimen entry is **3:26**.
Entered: **10:12**
